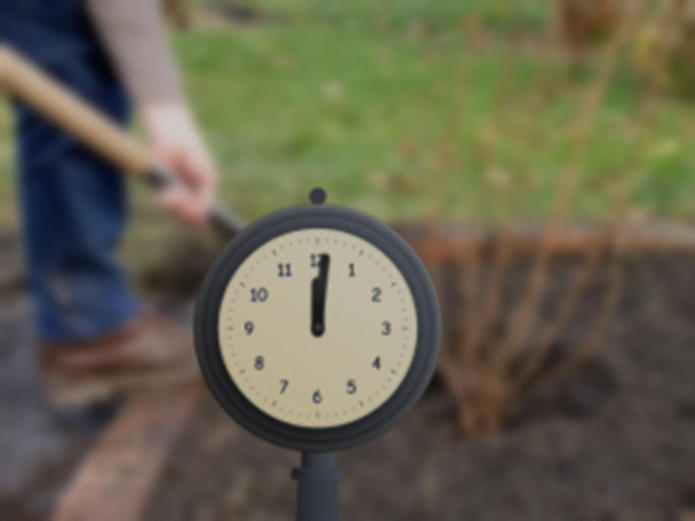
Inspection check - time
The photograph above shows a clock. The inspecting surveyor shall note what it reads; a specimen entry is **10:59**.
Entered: **12:01**
